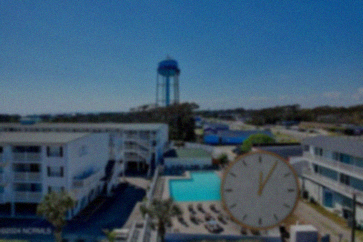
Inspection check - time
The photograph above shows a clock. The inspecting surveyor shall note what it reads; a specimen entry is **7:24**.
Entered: **12:05**
